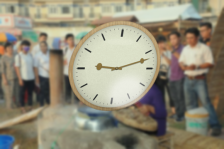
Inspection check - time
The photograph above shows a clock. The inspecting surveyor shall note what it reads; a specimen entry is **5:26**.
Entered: **9:12**
